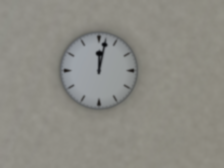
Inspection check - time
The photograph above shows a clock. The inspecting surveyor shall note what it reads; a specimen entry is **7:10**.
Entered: **12:02**
